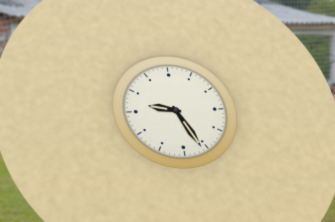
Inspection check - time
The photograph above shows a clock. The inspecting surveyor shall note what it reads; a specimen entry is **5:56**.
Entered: **9:26**
